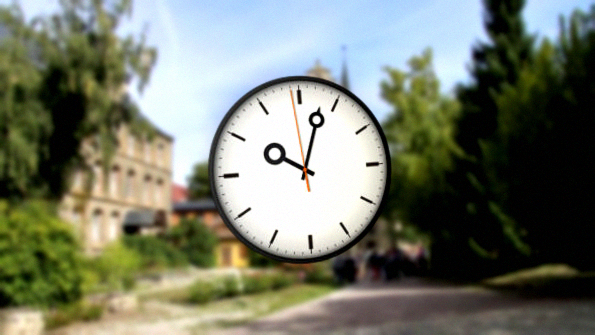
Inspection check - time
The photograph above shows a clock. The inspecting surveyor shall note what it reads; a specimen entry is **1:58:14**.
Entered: **10:02:59**
